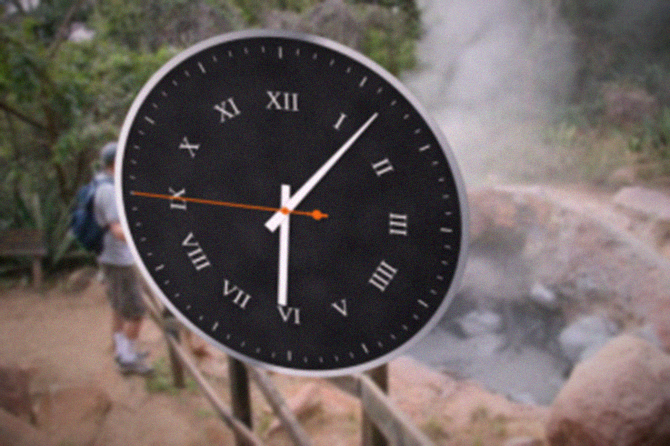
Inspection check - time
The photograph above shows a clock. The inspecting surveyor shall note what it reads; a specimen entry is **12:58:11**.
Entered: **6:06:45**
